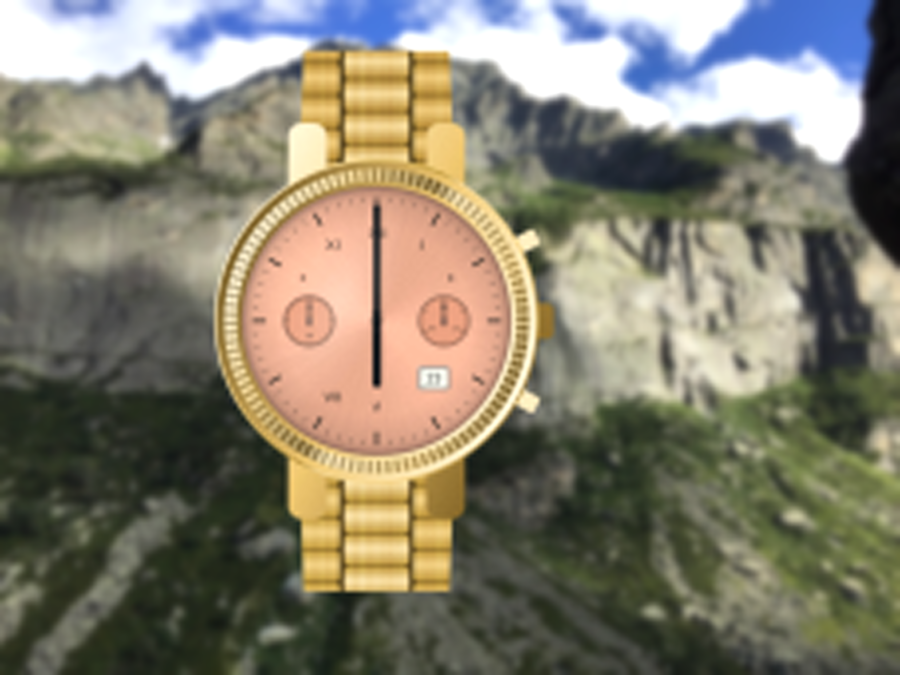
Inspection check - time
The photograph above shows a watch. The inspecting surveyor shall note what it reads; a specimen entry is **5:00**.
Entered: **6:00**
